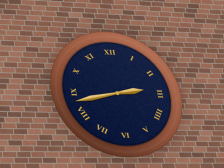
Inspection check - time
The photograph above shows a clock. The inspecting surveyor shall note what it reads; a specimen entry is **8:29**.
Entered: **2:43**
